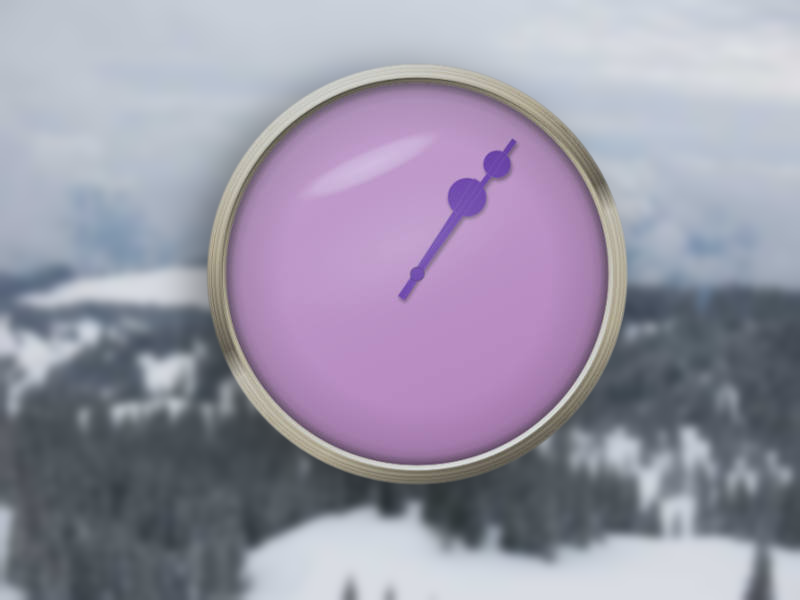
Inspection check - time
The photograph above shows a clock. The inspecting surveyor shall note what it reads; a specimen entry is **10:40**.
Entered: **1:06**
